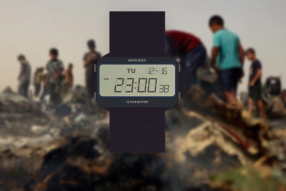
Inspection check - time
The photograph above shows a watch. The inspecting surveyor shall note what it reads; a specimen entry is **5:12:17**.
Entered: **23:00:38**
